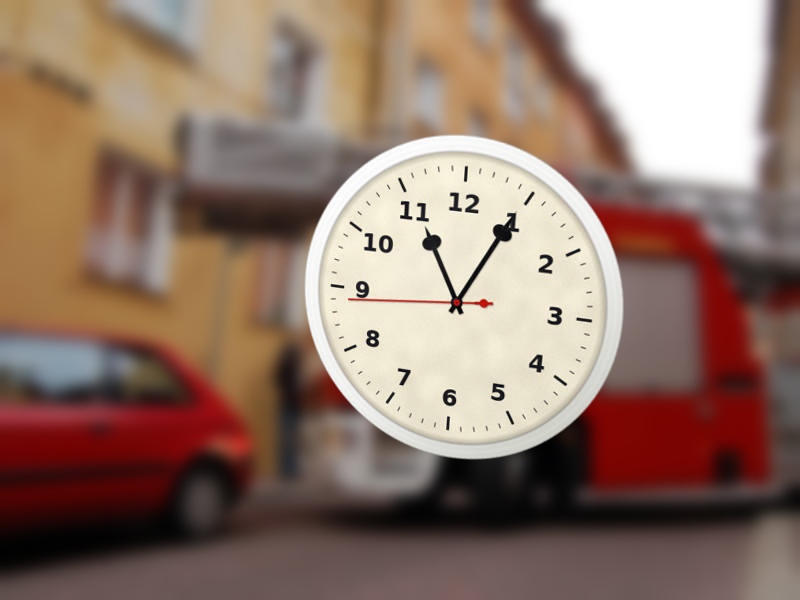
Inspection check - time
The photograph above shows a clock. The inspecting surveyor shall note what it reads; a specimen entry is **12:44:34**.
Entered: **11:04:44**
